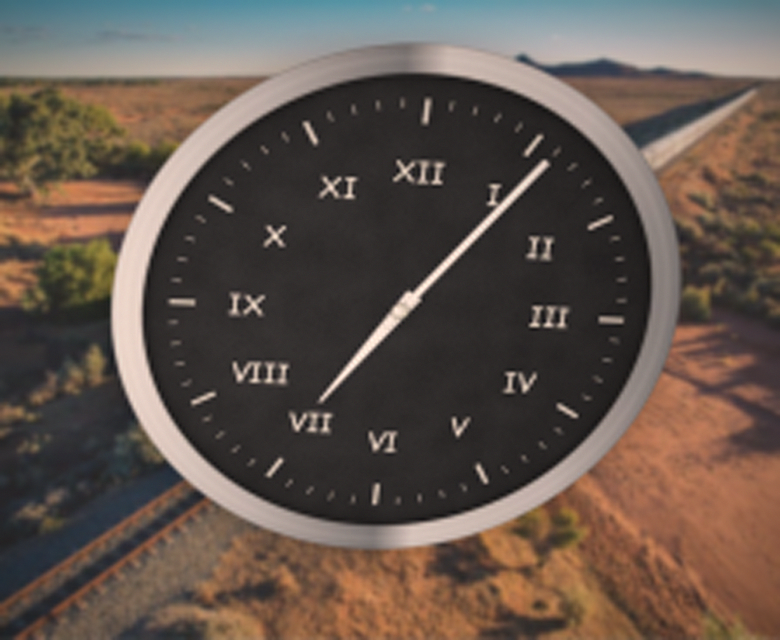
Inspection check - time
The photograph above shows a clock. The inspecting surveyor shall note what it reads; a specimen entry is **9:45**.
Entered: **7:06**
